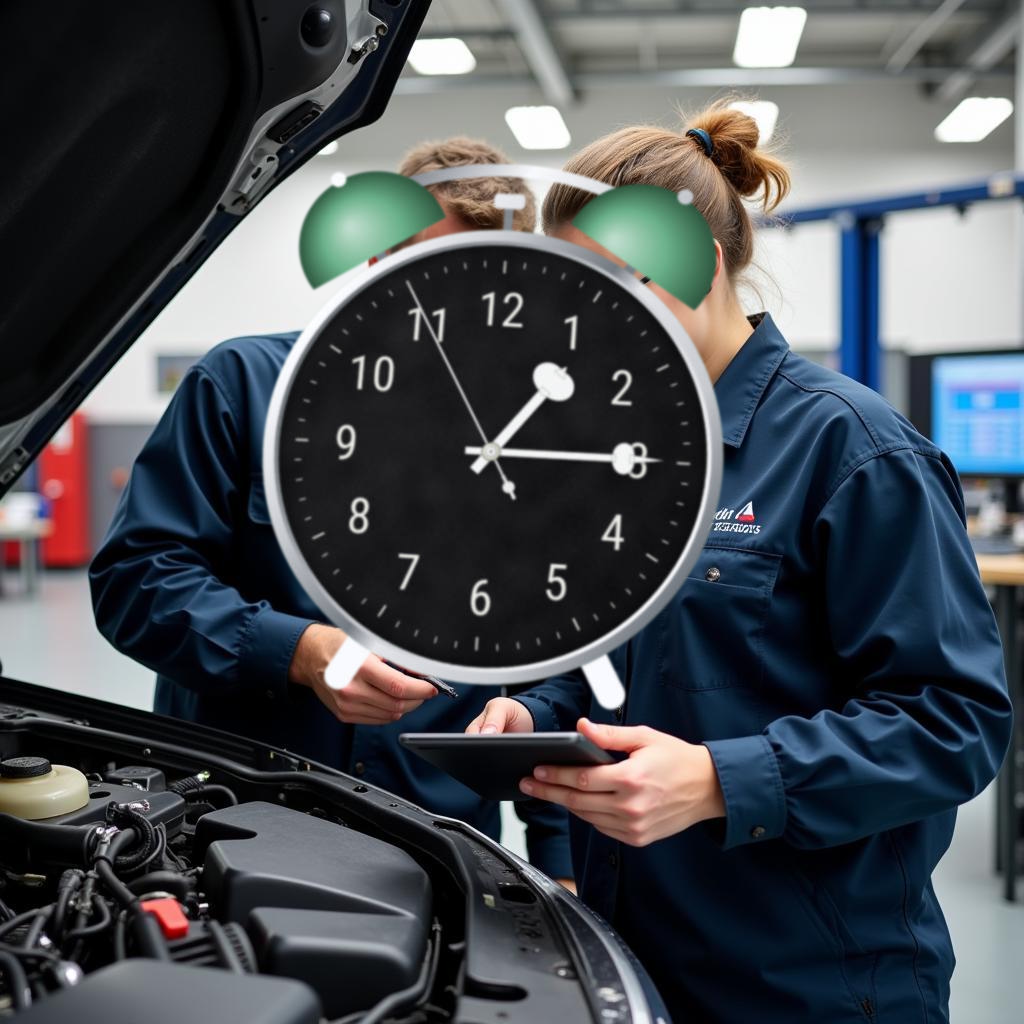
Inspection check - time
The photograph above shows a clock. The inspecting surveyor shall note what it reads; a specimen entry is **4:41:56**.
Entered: **1:14:55**
